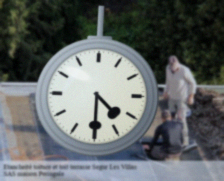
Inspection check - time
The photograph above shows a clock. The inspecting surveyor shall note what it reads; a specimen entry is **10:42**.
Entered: **4:30**
